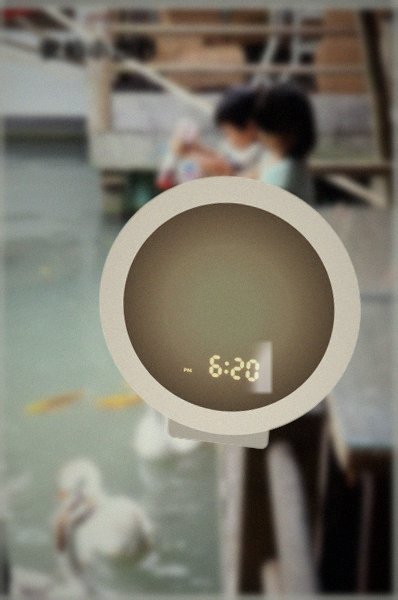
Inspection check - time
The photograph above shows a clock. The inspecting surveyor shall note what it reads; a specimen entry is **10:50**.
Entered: **6:20**
